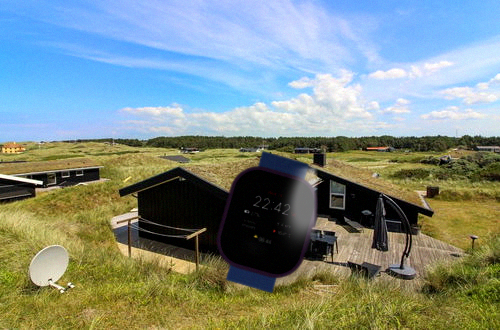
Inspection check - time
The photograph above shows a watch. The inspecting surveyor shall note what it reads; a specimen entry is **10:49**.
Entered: **22:42**
